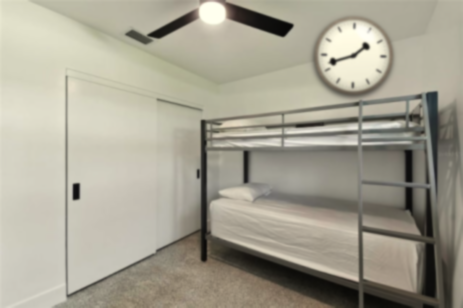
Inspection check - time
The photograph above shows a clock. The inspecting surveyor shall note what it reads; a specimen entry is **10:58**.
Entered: **1:42**
